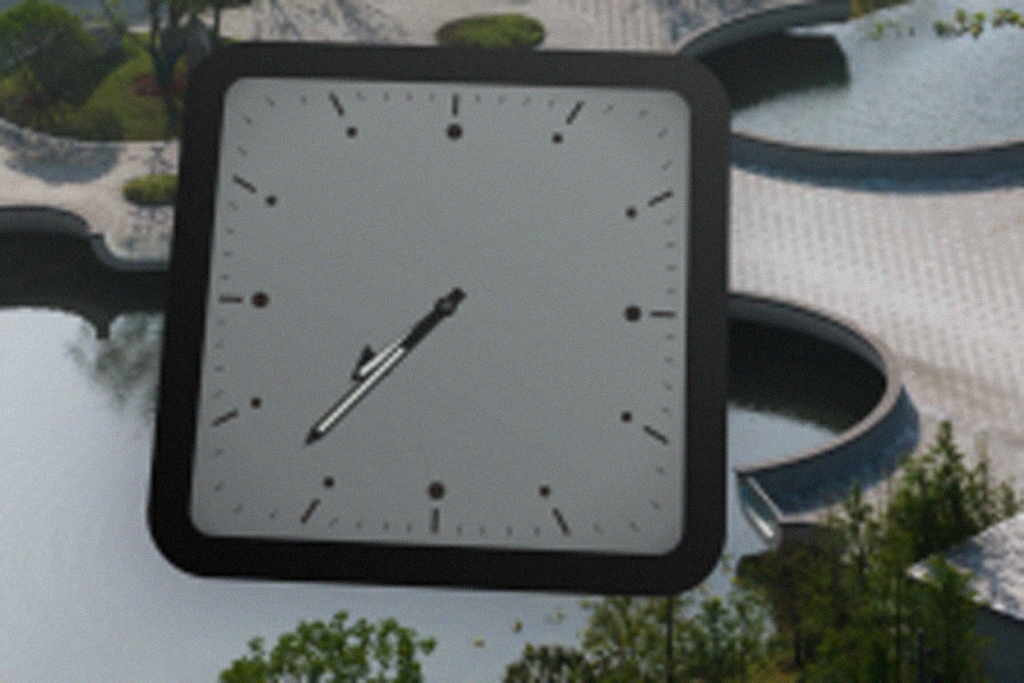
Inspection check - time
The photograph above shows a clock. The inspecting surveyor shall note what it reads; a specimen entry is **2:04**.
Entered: **7:37**
